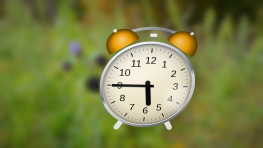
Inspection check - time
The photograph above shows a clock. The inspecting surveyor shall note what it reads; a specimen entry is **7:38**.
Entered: **5:45**
